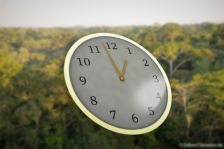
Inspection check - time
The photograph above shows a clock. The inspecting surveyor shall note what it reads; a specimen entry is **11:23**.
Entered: **12:58**
